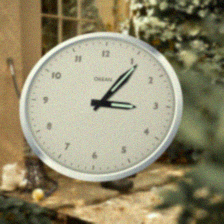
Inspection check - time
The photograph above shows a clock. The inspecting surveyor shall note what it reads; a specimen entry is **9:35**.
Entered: **3:06**
